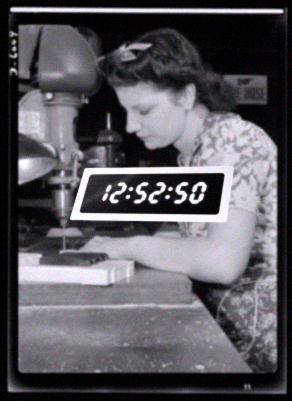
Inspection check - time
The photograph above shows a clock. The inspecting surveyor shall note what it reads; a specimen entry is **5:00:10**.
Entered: **12:52:50**
